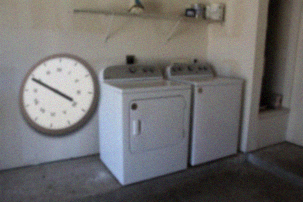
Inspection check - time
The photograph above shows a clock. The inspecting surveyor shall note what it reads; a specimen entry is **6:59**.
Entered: **3:49**
